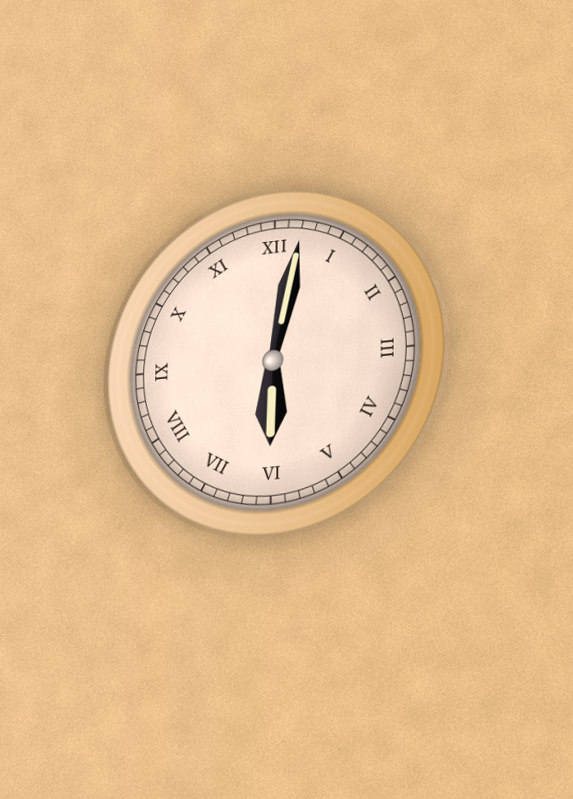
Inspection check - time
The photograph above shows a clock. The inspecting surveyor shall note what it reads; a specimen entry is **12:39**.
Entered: **6:02**
